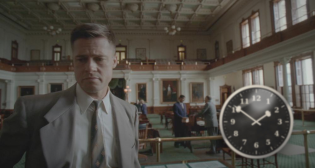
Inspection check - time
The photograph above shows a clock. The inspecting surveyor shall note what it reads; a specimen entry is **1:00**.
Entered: **1:51**
